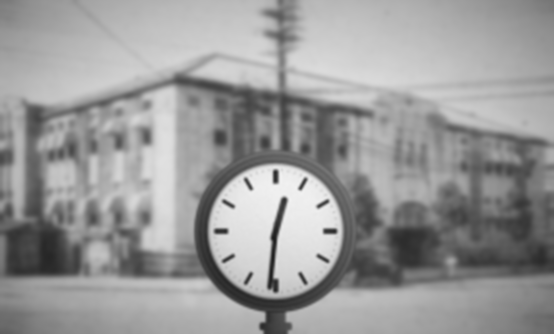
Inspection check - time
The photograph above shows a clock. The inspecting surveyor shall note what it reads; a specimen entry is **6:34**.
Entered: **12:31**
